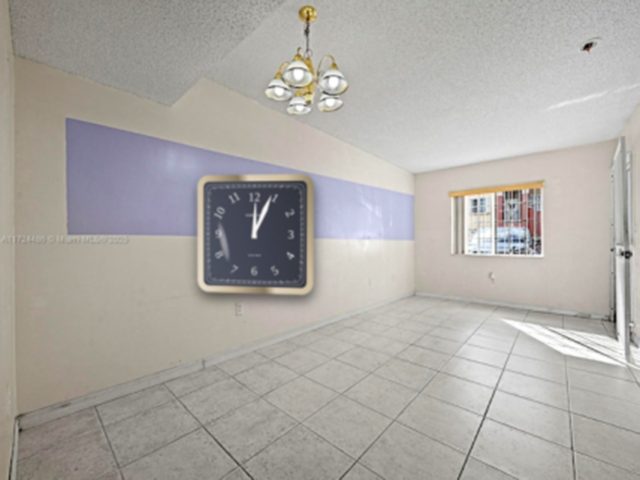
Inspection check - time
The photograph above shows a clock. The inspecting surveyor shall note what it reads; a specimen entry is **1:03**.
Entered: **12:04**
